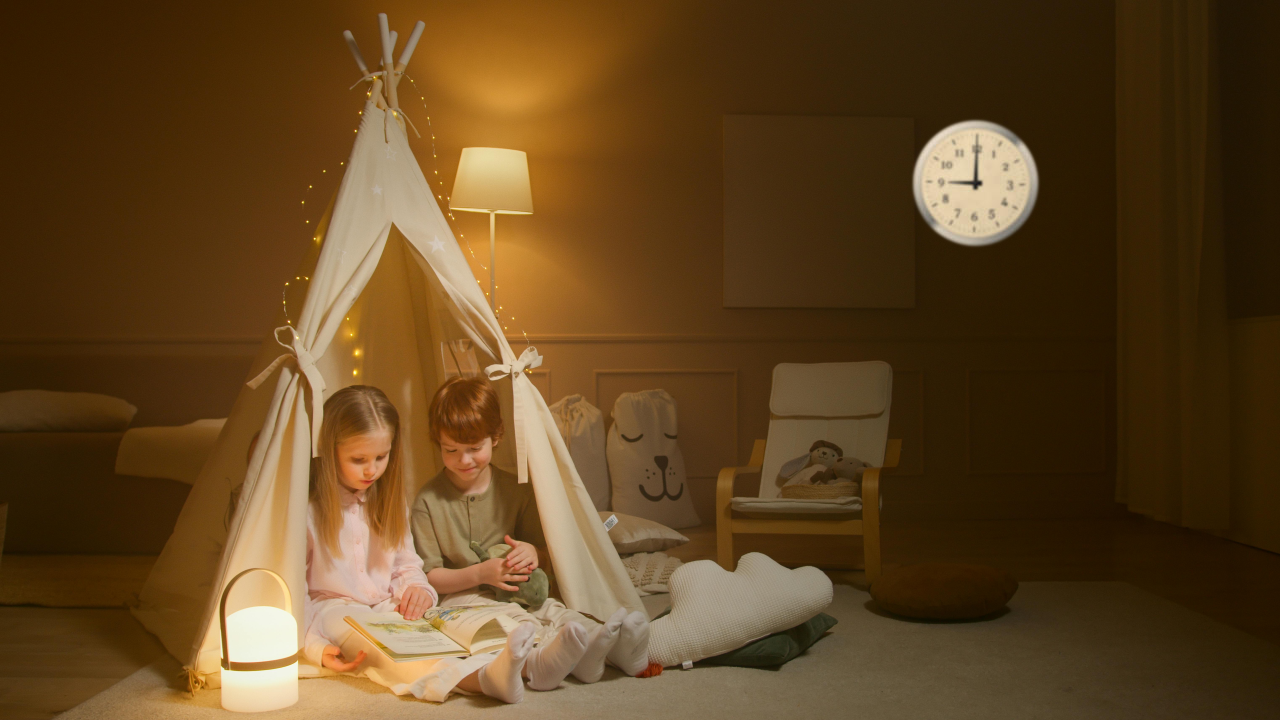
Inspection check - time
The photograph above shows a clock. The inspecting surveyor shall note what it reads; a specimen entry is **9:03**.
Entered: **9:00**
